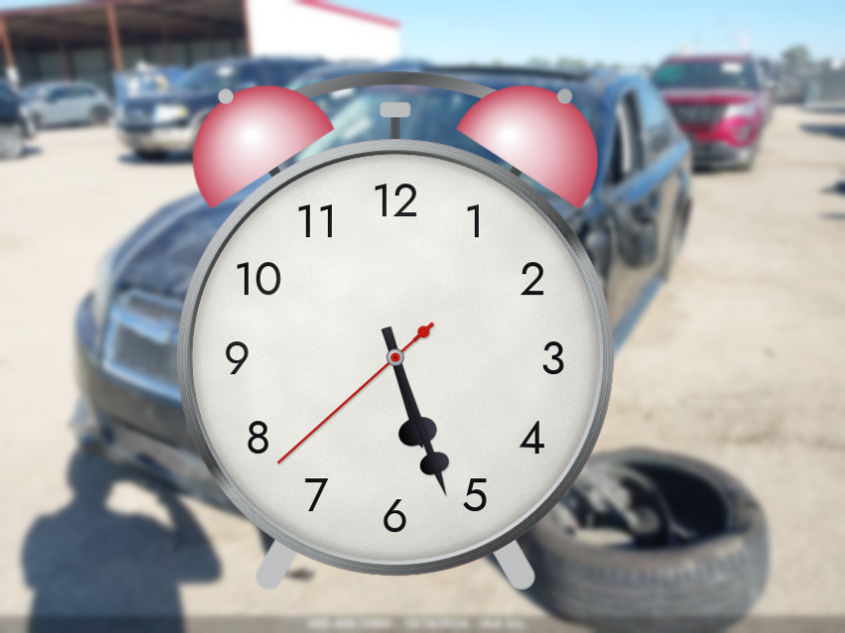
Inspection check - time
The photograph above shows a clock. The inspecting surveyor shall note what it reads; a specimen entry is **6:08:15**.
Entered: **5:26:38**
